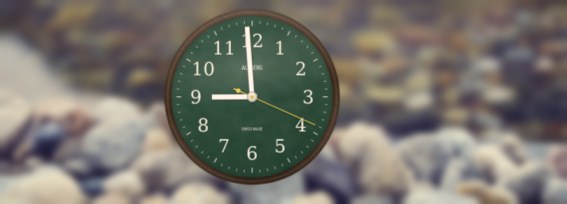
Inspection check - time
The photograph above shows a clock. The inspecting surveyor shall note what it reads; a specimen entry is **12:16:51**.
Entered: **8:59:19**
